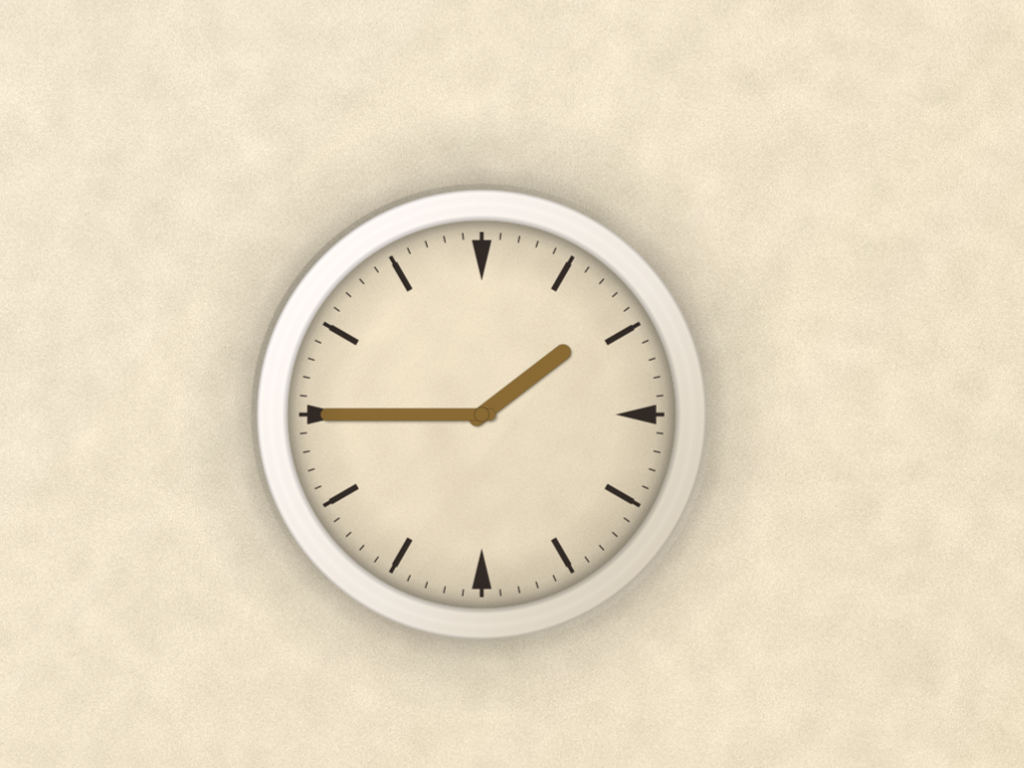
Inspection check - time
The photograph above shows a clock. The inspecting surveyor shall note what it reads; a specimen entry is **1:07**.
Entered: **1:45**
